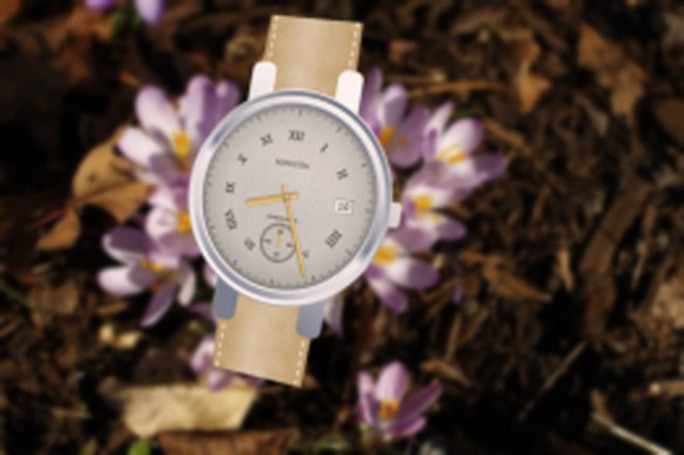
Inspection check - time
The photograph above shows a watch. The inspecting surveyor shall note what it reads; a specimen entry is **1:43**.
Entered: **8:26**
